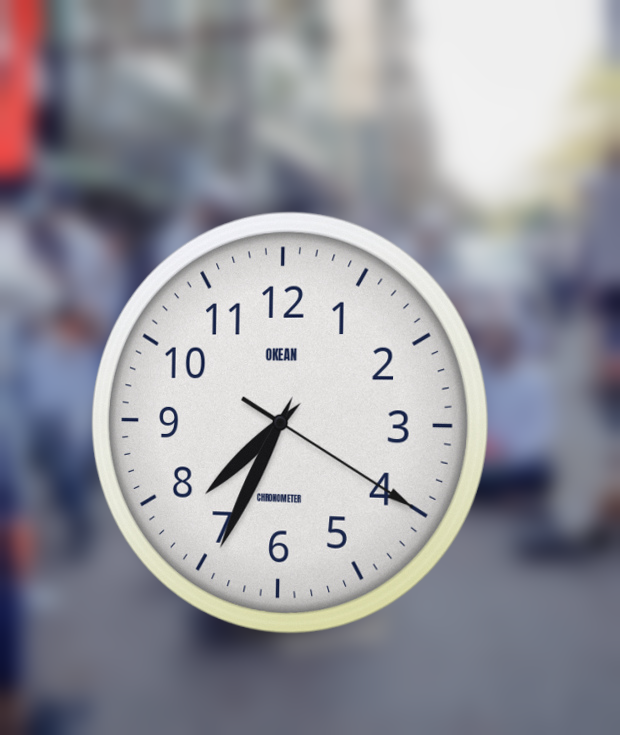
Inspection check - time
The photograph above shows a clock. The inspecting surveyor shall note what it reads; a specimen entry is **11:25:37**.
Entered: **7:34:20**
